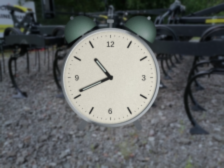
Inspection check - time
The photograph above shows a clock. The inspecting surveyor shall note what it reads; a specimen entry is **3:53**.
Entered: **10:41**
